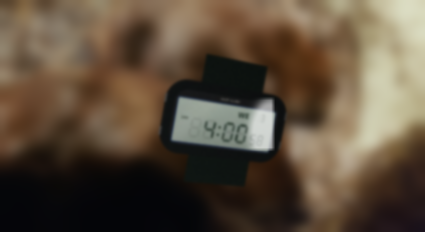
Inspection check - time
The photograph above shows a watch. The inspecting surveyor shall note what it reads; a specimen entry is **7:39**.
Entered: **4:00**
